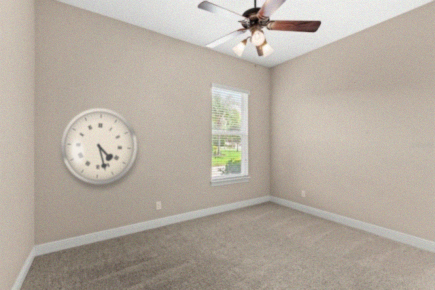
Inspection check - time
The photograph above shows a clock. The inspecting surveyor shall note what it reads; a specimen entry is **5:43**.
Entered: **4:27**
